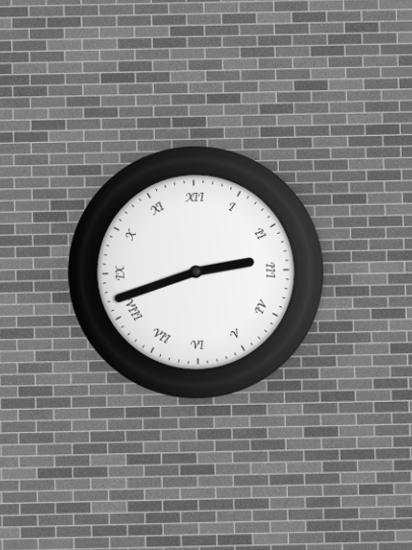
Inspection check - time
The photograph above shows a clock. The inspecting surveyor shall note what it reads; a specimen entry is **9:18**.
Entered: **2:42**
